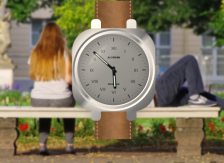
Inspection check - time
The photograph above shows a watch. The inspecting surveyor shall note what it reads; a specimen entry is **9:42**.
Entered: **5:52**
